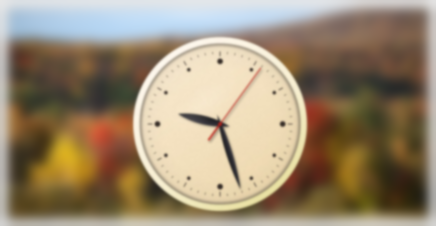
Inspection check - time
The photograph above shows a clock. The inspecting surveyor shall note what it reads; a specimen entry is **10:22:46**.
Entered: **9:27:06**
